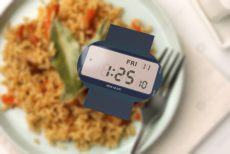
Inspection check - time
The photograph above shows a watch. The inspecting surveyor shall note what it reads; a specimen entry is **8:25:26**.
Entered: **1:25:10**
